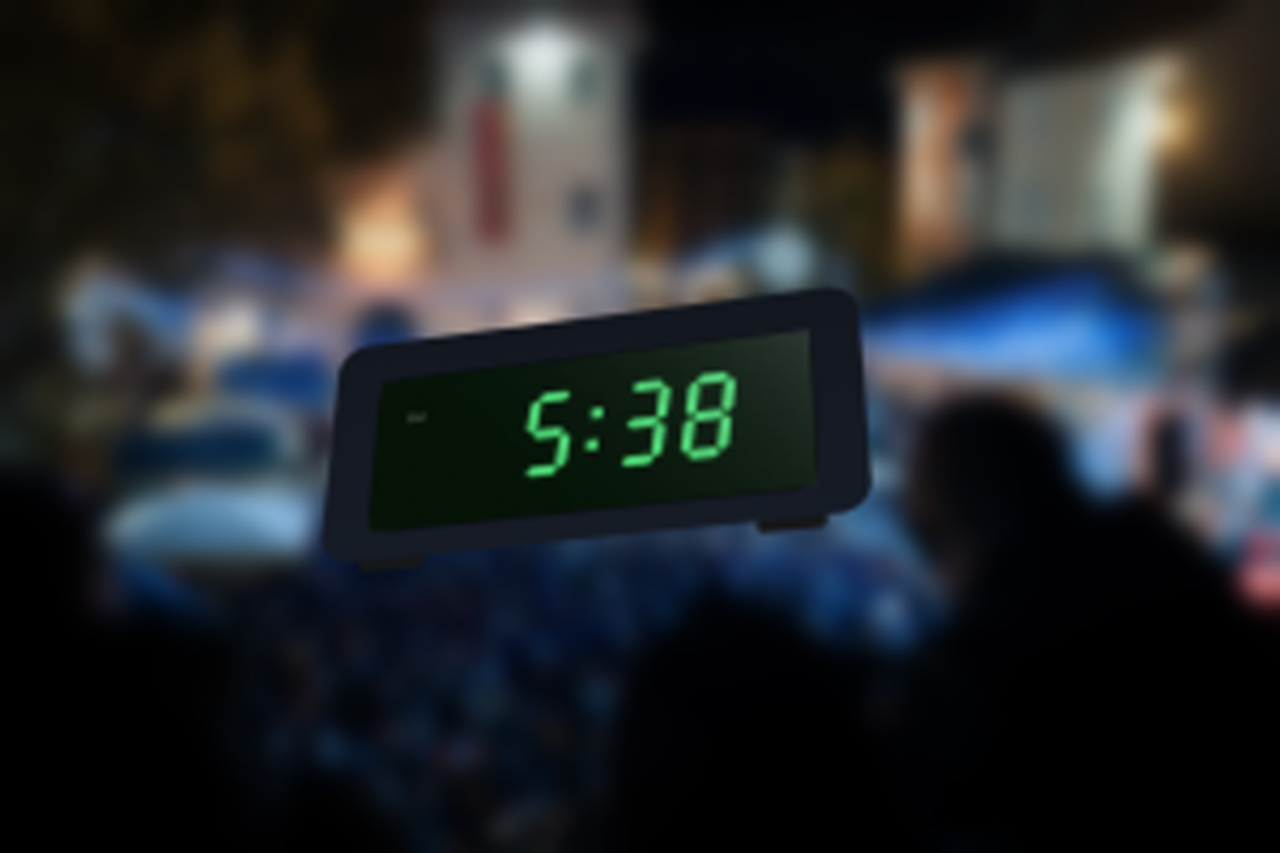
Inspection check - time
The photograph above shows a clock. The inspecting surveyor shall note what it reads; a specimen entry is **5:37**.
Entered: **5:38**
